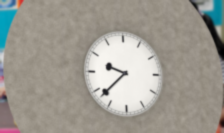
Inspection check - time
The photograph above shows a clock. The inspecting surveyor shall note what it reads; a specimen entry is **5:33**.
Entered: **9:38**
